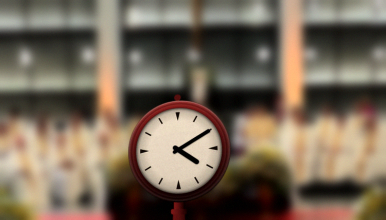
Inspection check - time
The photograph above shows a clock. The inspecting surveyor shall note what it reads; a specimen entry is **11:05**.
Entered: **4:10**
